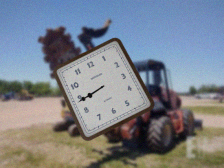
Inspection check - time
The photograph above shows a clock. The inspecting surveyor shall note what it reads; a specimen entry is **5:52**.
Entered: **8:44**
